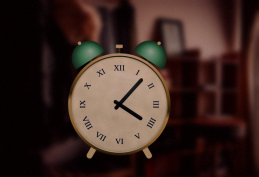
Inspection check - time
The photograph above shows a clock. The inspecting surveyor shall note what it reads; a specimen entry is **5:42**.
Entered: **4:07**
